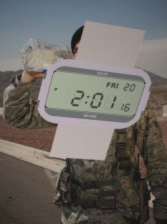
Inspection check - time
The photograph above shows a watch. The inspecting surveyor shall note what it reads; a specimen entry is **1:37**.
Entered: **2:01**
